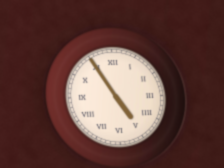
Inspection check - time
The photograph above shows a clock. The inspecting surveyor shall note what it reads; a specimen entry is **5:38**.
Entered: **4:55**
